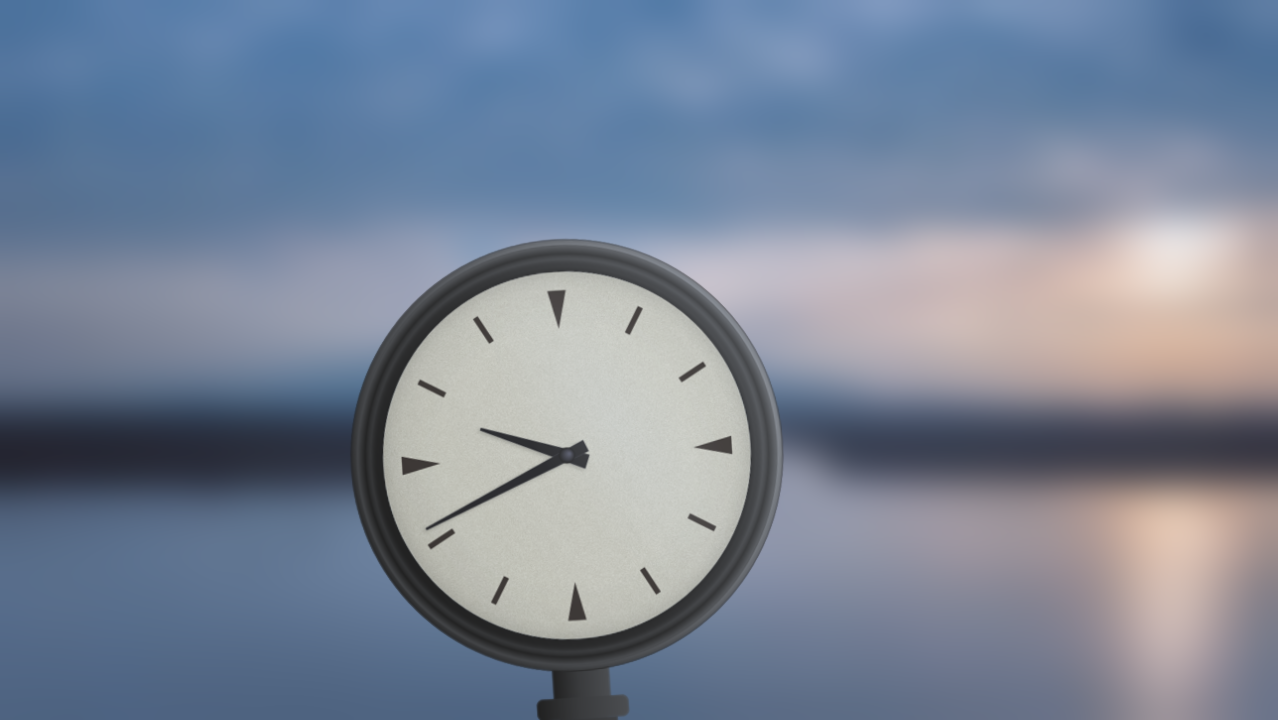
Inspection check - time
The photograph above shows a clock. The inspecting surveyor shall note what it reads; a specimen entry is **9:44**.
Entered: **9:41**
